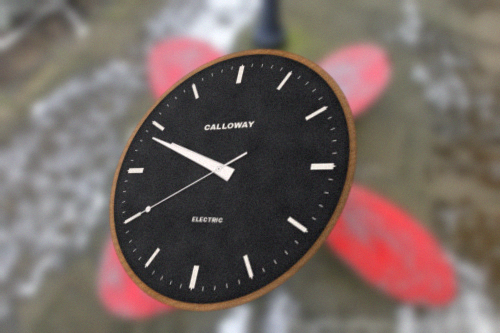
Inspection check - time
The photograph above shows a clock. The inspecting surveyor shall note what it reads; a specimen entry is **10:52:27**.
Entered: **9:48:40**
